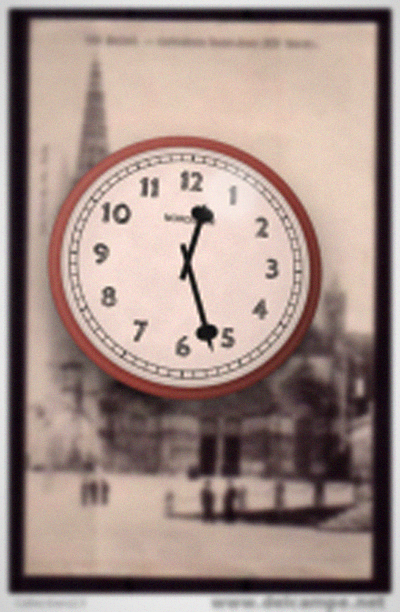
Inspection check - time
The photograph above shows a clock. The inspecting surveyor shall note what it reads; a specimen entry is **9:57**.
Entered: **12:27**
